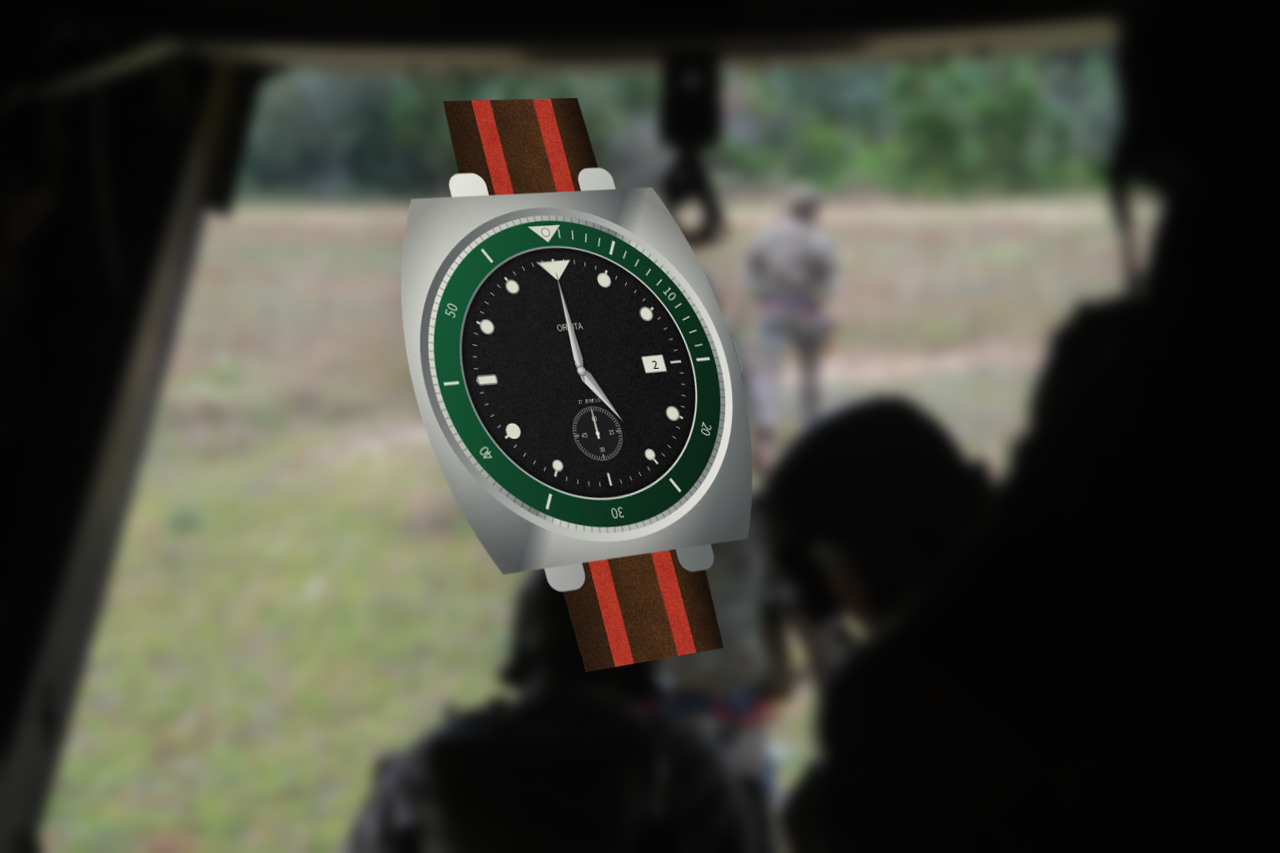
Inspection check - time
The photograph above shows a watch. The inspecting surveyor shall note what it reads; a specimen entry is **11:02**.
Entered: **5:00**
